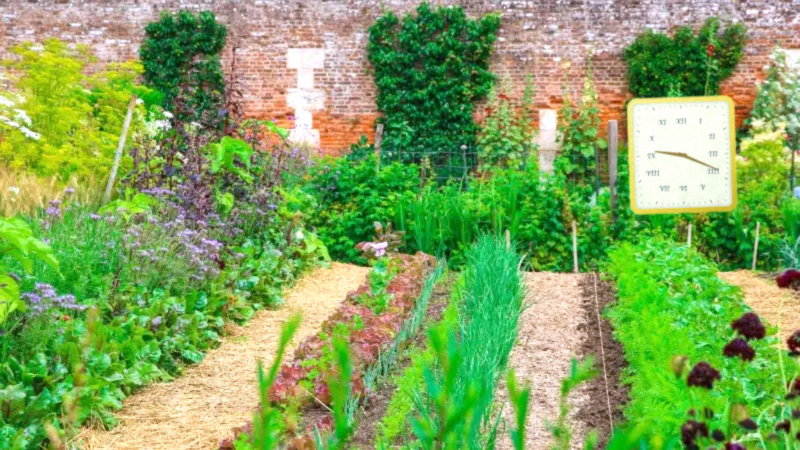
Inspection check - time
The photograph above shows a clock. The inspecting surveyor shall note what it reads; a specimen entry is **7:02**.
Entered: **9:19**
